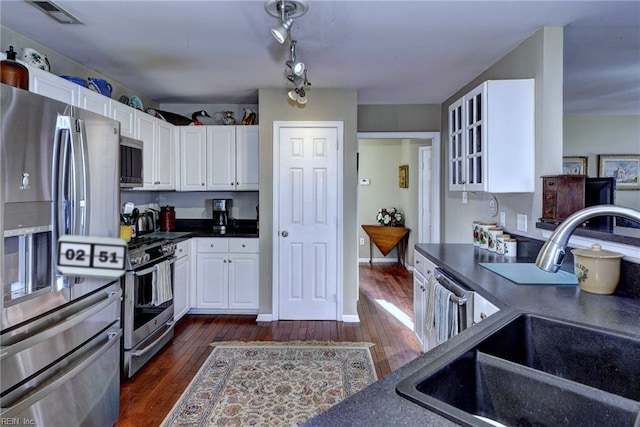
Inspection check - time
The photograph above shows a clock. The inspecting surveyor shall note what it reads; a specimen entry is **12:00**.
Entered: **2:51**
